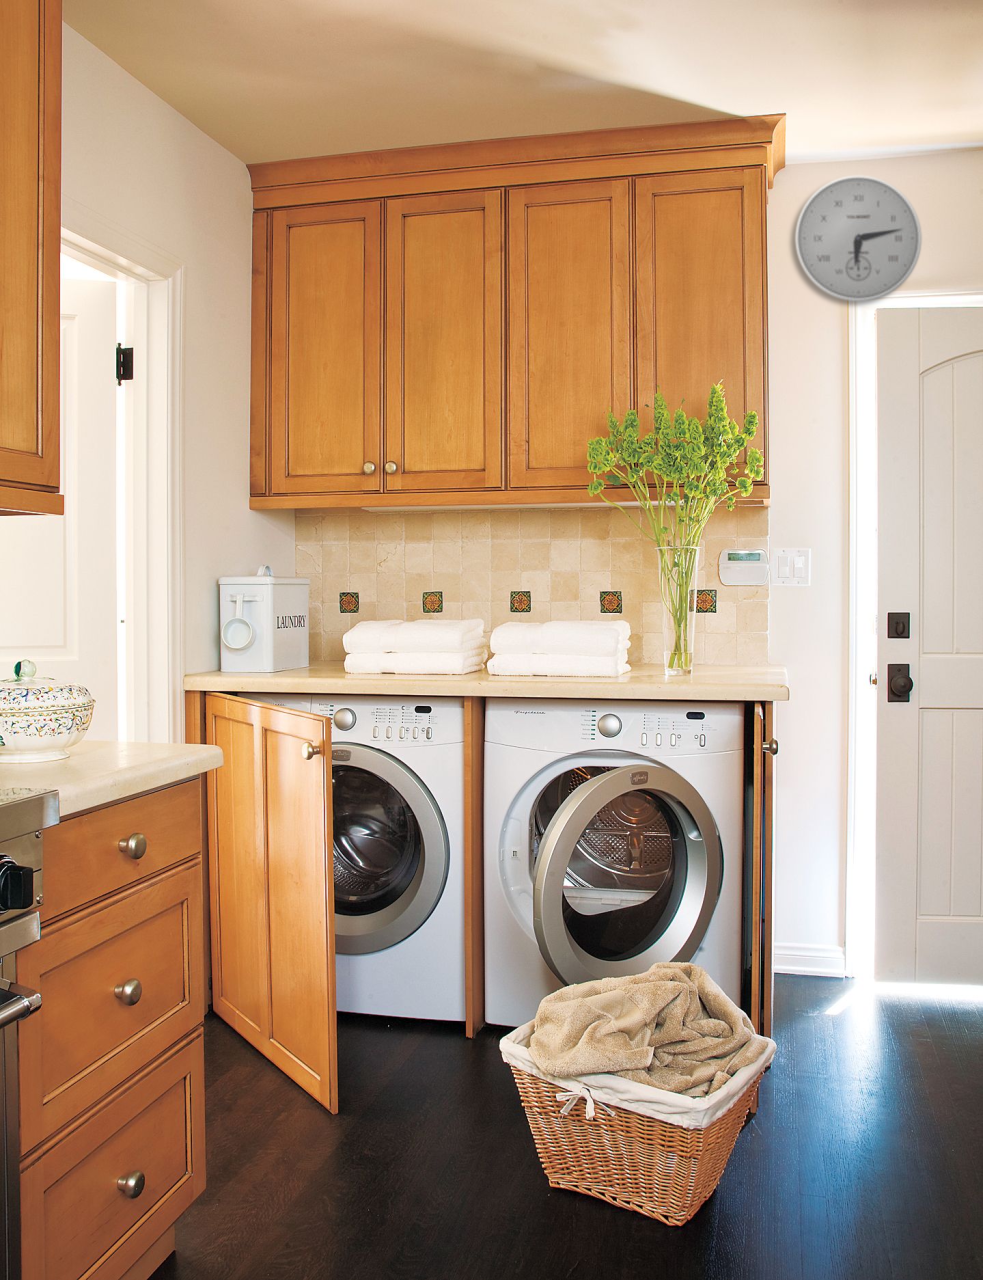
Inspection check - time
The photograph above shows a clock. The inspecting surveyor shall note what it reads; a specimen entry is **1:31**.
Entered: **6:13**
